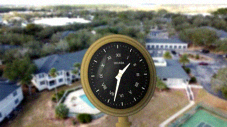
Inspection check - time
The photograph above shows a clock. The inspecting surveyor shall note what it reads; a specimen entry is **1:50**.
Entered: **1:33**
